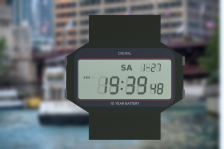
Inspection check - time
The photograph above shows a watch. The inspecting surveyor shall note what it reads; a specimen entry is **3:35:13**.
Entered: **19:39:48**
